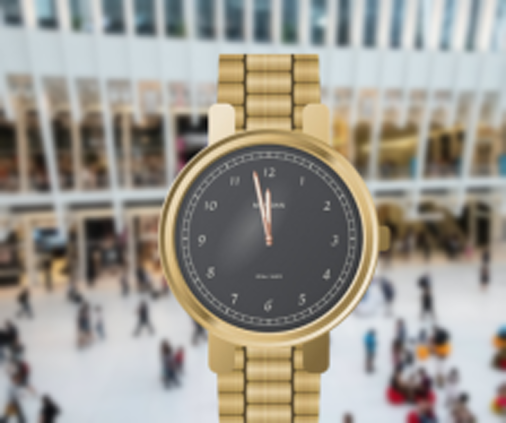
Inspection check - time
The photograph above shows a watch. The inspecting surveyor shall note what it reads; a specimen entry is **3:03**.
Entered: **11:58**
